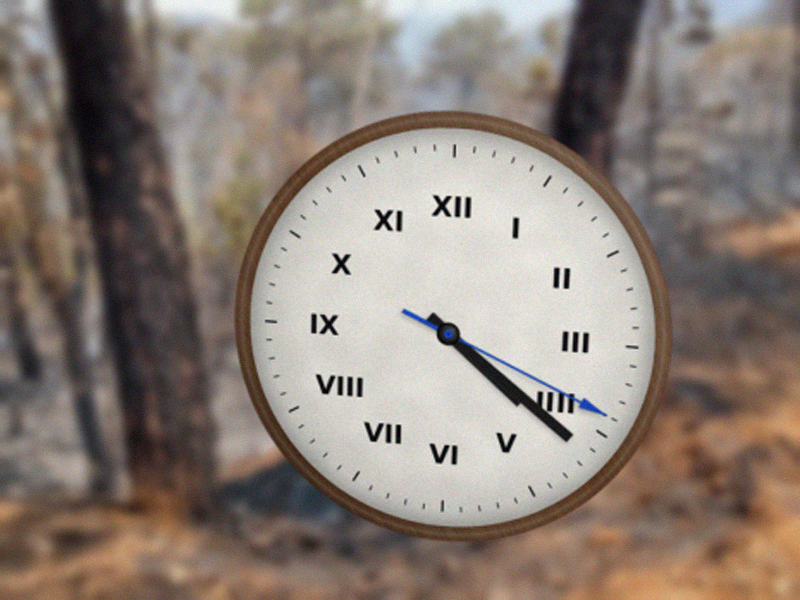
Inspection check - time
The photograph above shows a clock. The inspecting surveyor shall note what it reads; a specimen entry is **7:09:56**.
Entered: **4:21:19**
